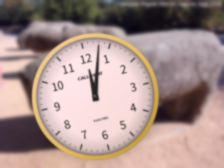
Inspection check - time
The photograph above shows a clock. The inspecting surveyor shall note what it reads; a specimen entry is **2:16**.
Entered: **12:03**
